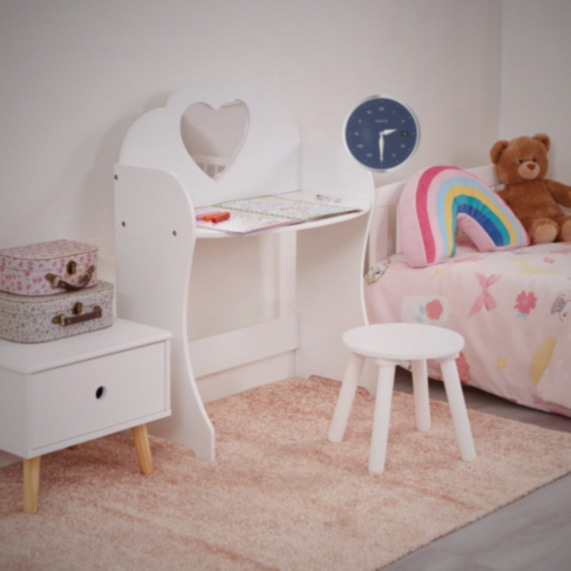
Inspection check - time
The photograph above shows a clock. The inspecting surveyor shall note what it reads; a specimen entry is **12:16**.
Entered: **2:30**
